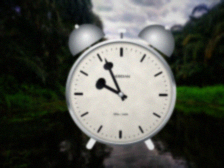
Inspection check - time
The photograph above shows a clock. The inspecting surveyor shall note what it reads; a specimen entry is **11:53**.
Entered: **9:56**
